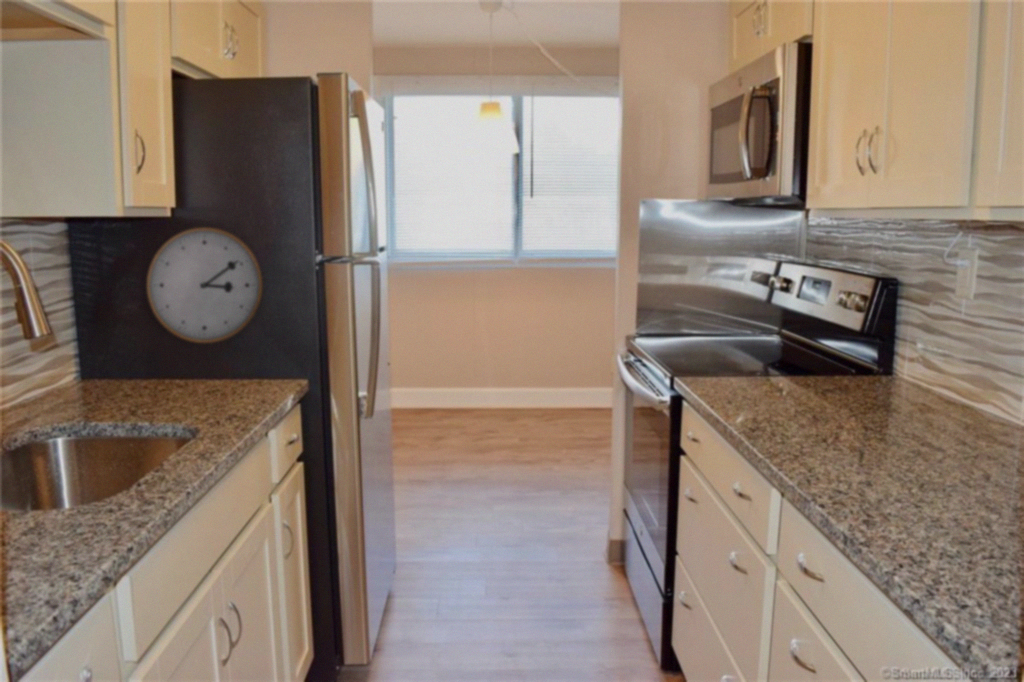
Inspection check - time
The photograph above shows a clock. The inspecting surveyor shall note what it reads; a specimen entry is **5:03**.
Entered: **3:09**
